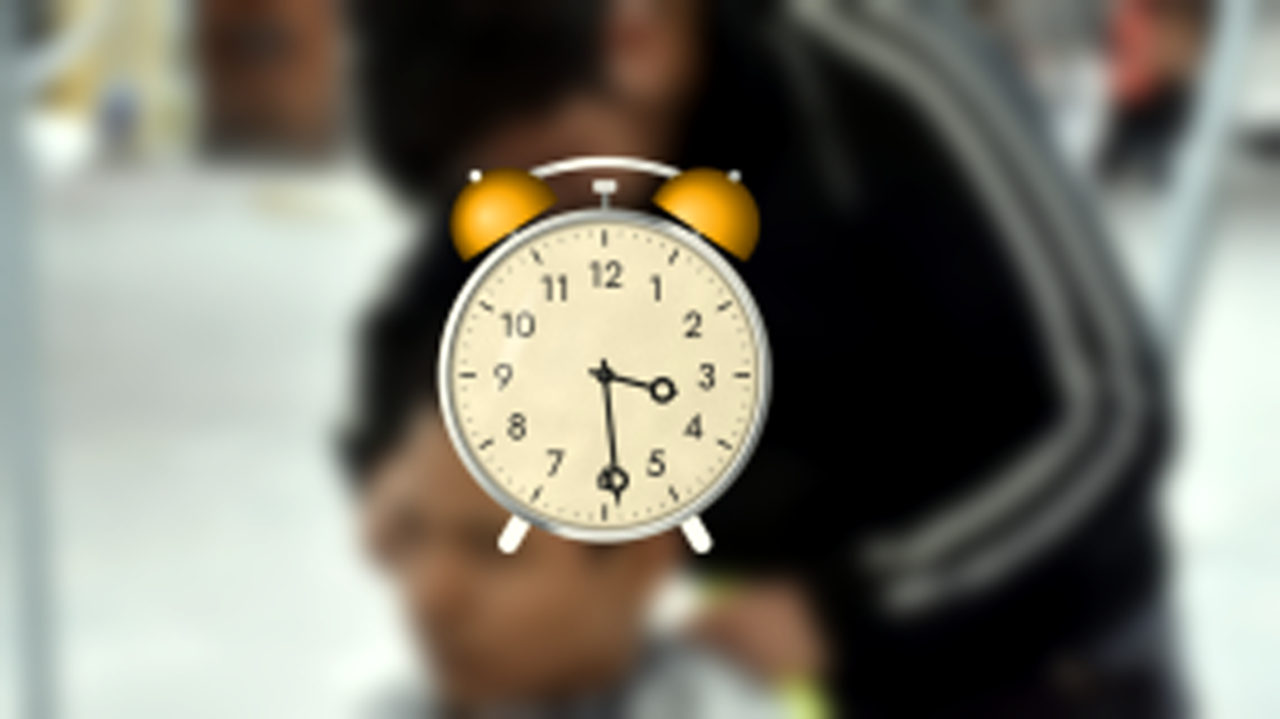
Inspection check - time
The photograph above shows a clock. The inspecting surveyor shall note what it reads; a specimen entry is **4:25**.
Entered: **3:29**
